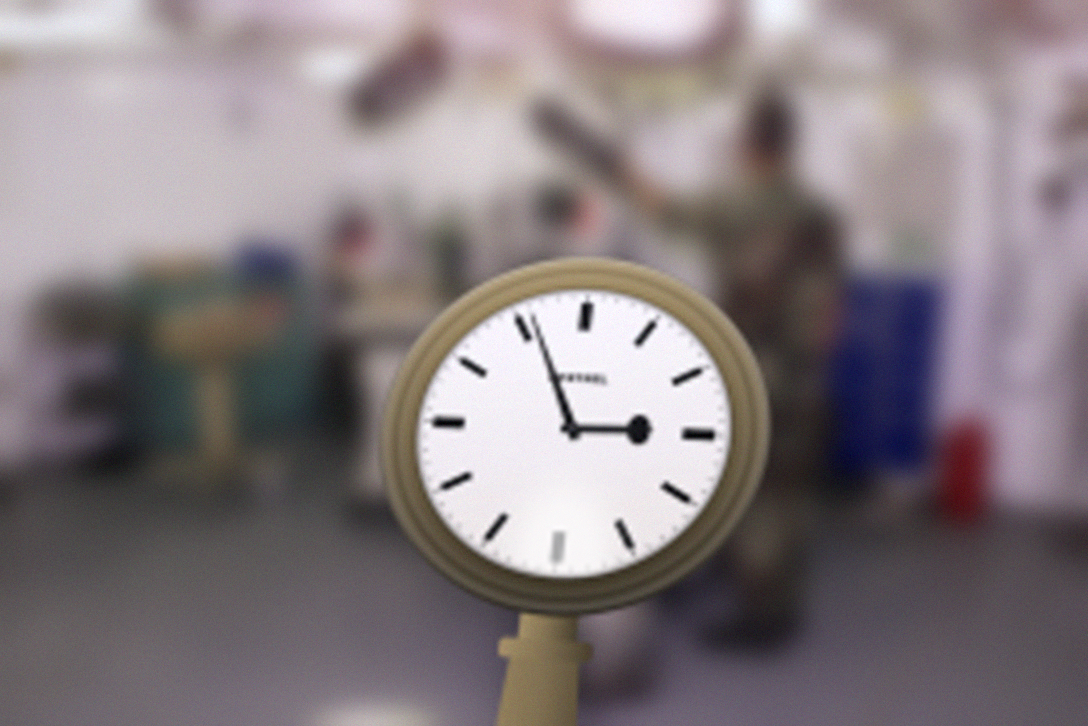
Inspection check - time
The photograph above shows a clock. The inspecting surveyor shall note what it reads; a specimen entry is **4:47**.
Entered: **2:56**
